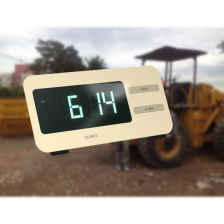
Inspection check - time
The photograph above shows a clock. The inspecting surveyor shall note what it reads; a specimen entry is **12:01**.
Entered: **6:14**
